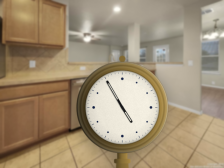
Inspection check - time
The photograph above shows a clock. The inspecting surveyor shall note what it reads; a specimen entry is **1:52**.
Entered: **4:55**
